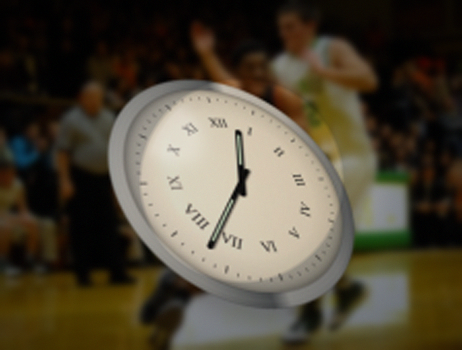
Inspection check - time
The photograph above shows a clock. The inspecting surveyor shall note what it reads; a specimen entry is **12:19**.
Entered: **12:37**
